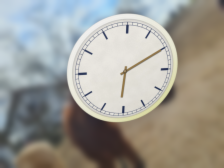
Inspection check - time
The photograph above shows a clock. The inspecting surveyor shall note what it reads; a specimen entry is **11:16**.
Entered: **6:10**
